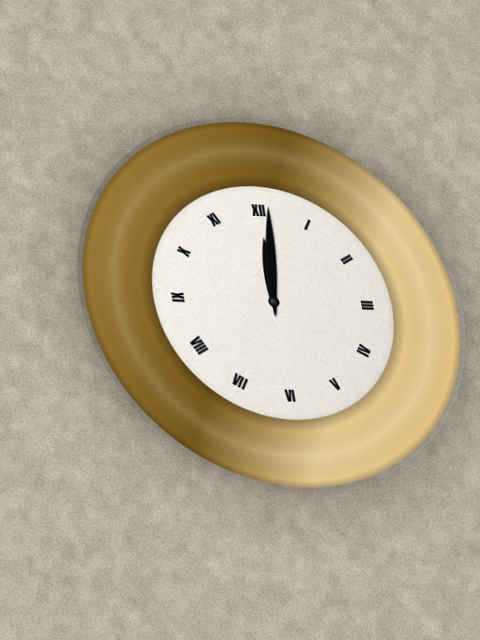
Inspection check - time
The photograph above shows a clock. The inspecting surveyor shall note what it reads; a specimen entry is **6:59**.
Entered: **12:01**
